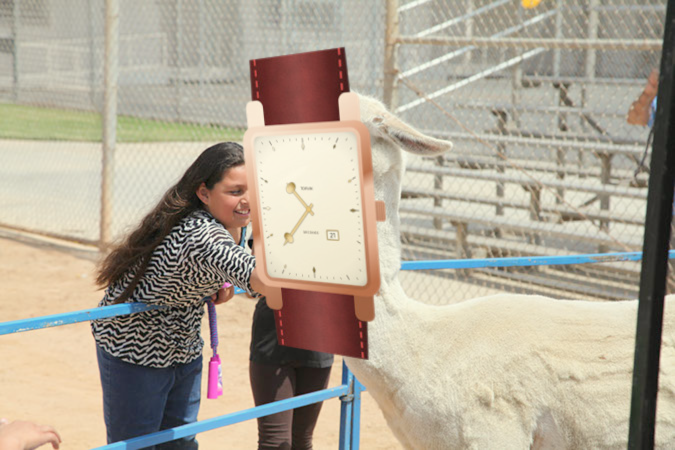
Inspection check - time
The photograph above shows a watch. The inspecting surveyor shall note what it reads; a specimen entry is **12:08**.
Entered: **10:37**
